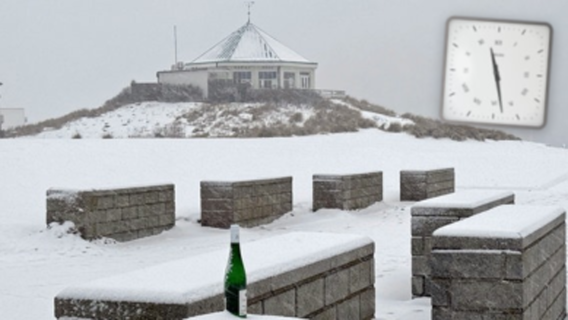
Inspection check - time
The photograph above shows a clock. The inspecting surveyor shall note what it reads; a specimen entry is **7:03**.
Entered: **11:28**
